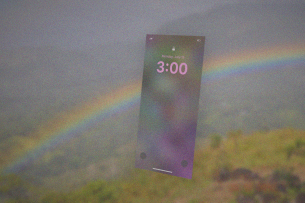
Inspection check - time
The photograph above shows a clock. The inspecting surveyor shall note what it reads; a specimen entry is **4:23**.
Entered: **3:00**
